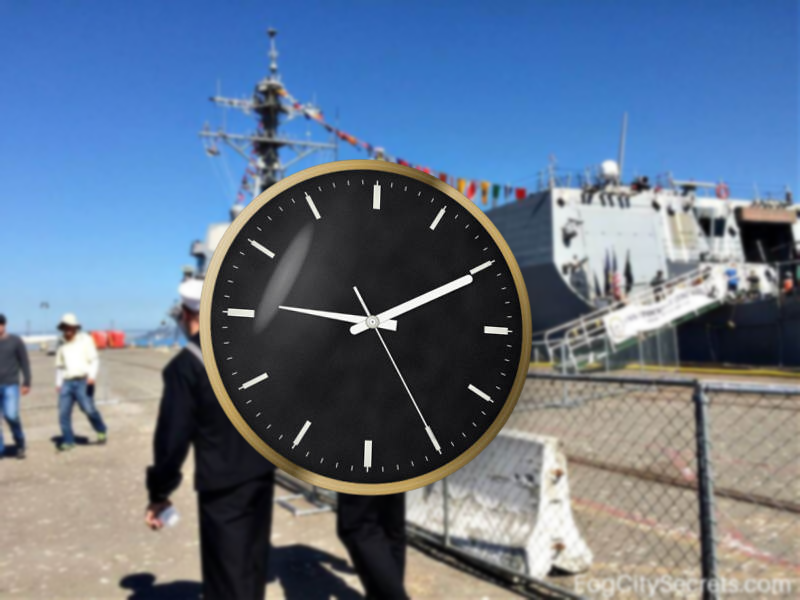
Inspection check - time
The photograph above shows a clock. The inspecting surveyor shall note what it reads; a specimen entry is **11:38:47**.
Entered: **9:10:25**
